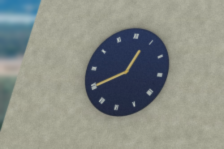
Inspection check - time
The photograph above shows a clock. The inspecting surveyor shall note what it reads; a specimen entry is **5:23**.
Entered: **12:40**
